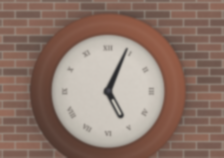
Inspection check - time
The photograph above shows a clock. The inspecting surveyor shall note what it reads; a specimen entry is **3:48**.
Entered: **5:04**
